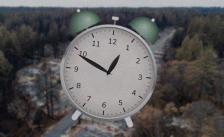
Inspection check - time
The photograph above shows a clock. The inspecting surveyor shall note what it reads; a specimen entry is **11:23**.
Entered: **12:49**
